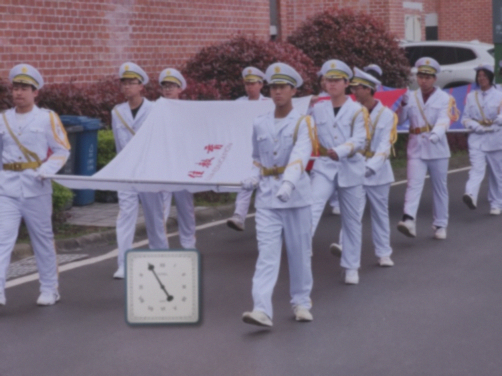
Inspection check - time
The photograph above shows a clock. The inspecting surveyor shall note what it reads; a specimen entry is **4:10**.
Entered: **4:55**
